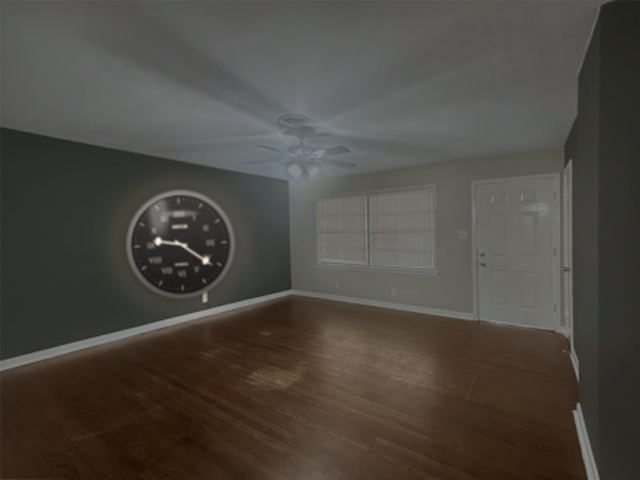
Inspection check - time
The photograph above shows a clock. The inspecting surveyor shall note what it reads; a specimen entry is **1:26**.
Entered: **9:21**
